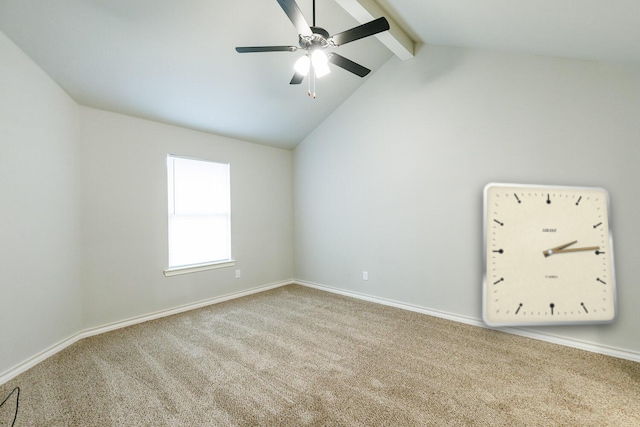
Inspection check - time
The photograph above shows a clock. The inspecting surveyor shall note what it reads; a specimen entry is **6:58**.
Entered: **2:14**
